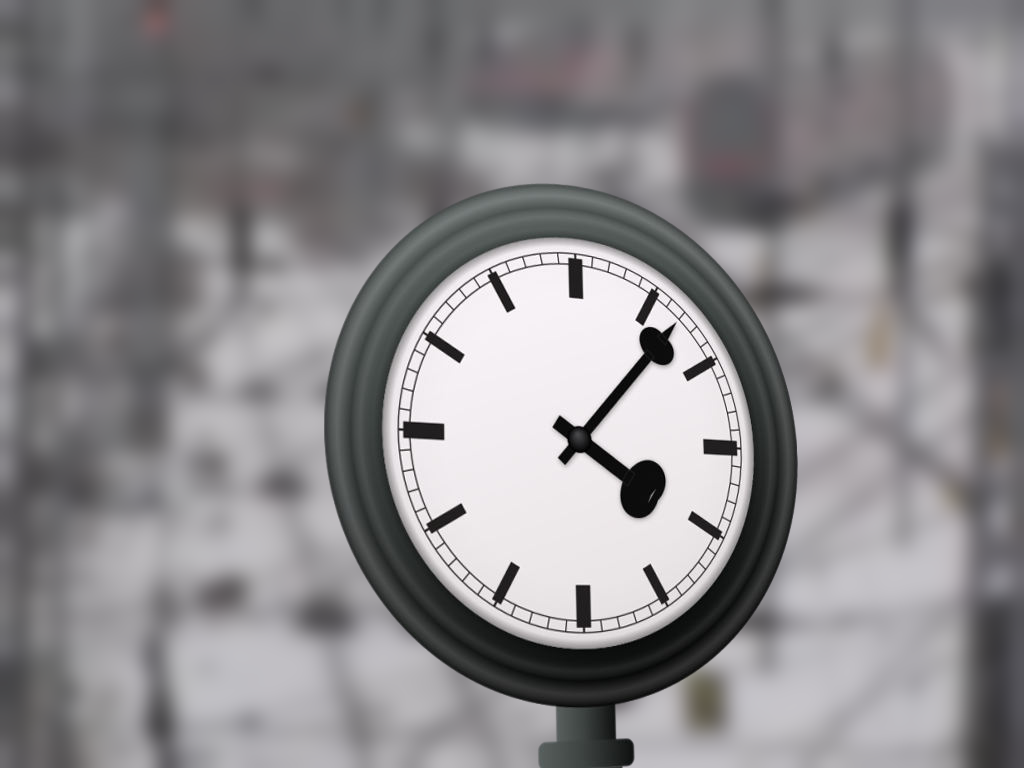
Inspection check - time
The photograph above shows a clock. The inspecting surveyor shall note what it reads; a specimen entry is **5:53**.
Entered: **4:07**
